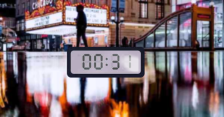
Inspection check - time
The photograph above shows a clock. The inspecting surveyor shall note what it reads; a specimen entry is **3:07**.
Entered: **0:31**
